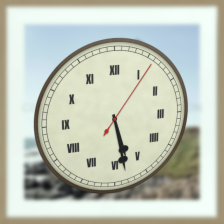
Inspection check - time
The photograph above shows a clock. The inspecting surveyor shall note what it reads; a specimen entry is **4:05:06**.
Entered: **5:28:06**
